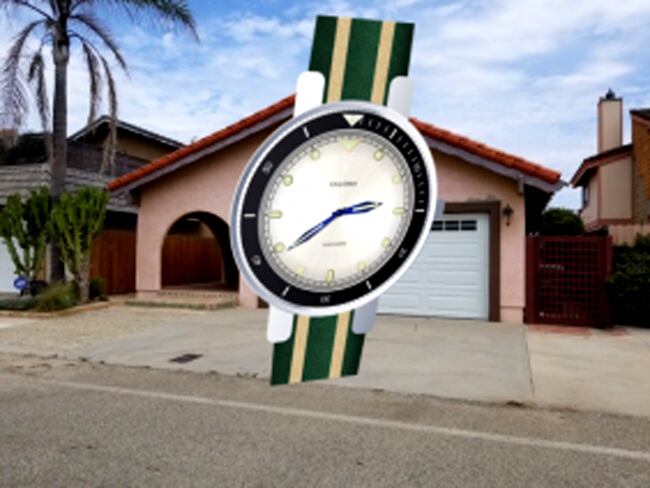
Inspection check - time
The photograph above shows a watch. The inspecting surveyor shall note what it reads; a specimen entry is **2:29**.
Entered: **2:39**
